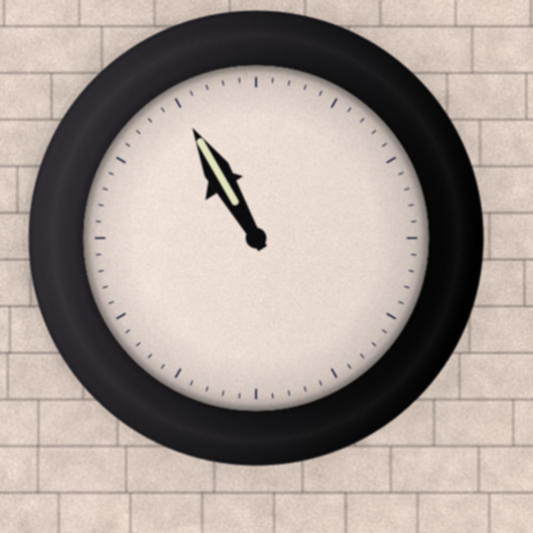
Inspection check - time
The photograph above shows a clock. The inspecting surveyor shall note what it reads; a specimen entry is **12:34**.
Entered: **10:55**
